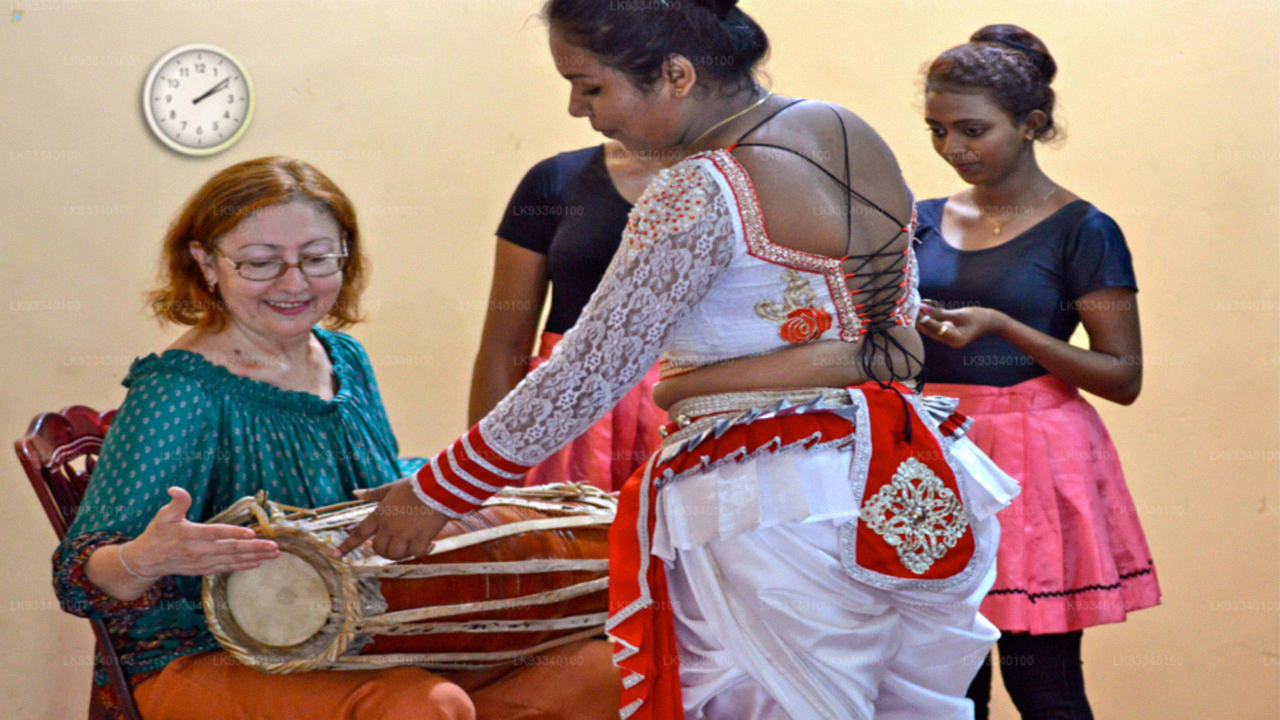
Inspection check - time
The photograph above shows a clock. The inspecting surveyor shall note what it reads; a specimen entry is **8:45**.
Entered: **2:09**
